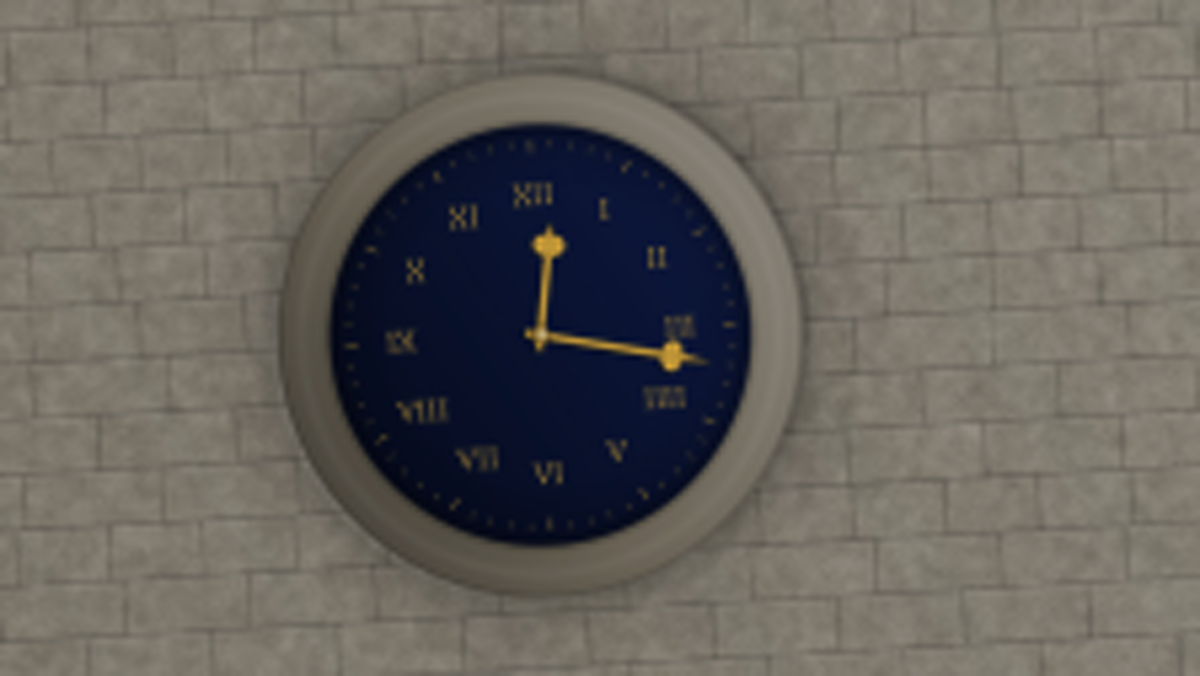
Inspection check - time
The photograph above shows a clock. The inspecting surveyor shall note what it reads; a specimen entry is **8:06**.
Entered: **12:17**
